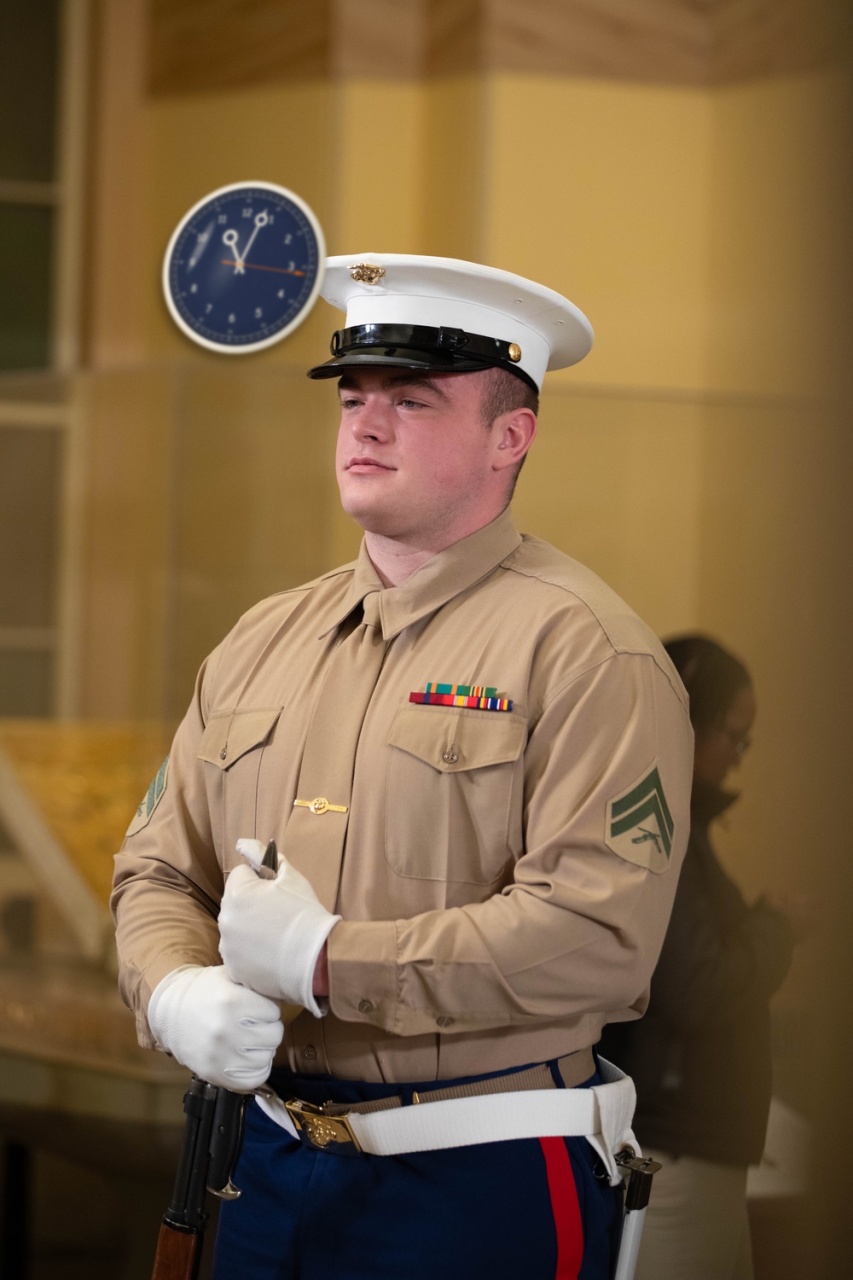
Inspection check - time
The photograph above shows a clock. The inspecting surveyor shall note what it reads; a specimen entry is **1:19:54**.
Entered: **11:03:16**
